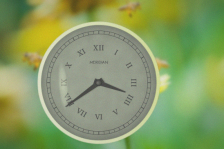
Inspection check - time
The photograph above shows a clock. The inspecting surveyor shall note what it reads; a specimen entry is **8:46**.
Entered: **3:39**
